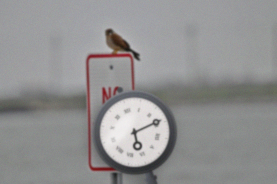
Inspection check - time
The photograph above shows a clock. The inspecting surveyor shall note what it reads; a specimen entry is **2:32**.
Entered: **6:14**
